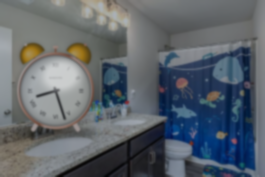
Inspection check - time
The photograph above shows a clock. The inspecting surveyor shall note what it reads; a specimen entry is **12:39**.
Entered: **8:27**
